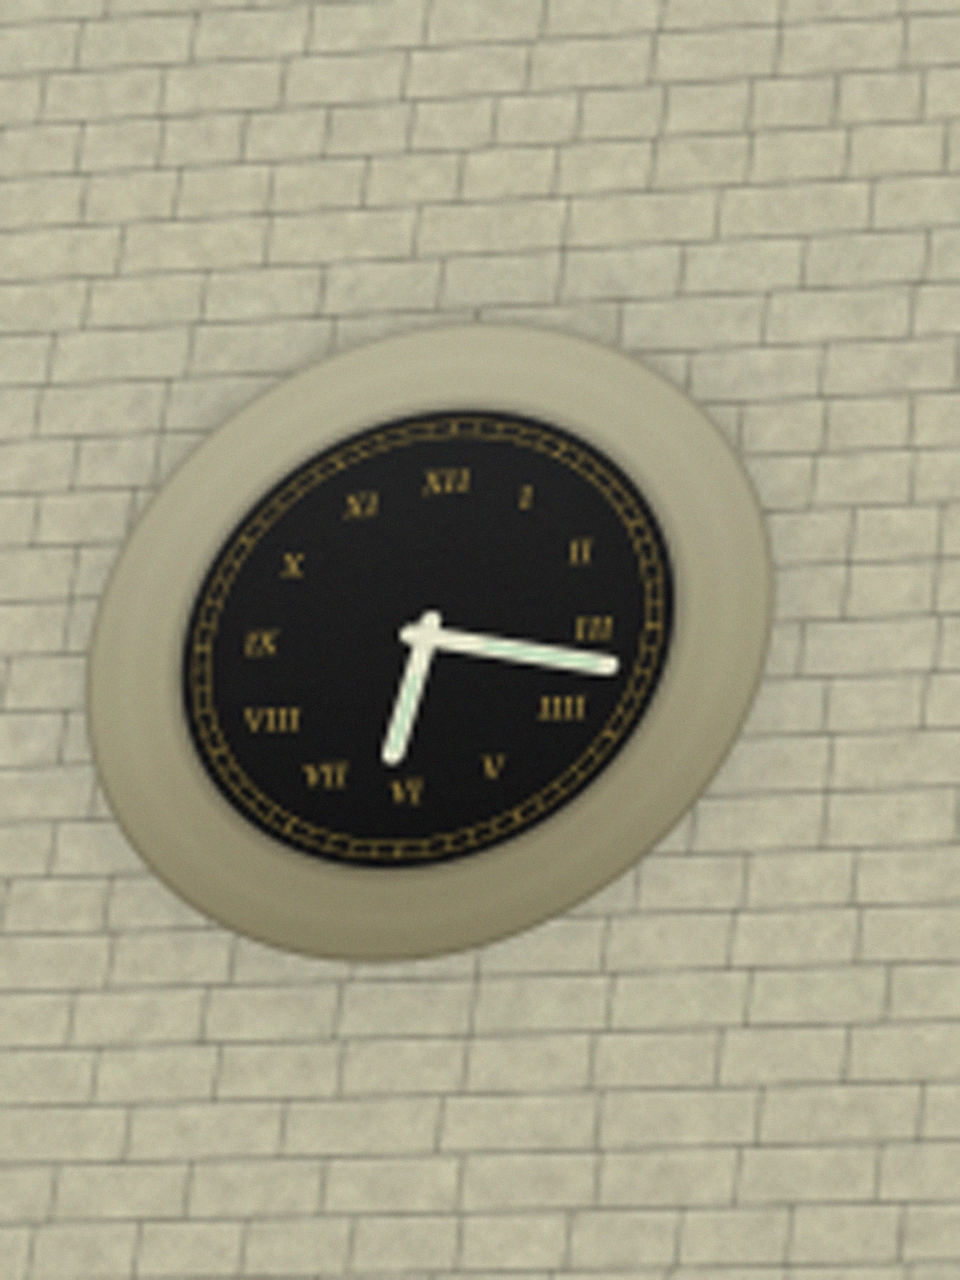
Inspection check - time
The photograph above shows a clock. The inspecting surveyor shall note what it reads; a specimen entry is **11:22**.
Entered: **6:17**
